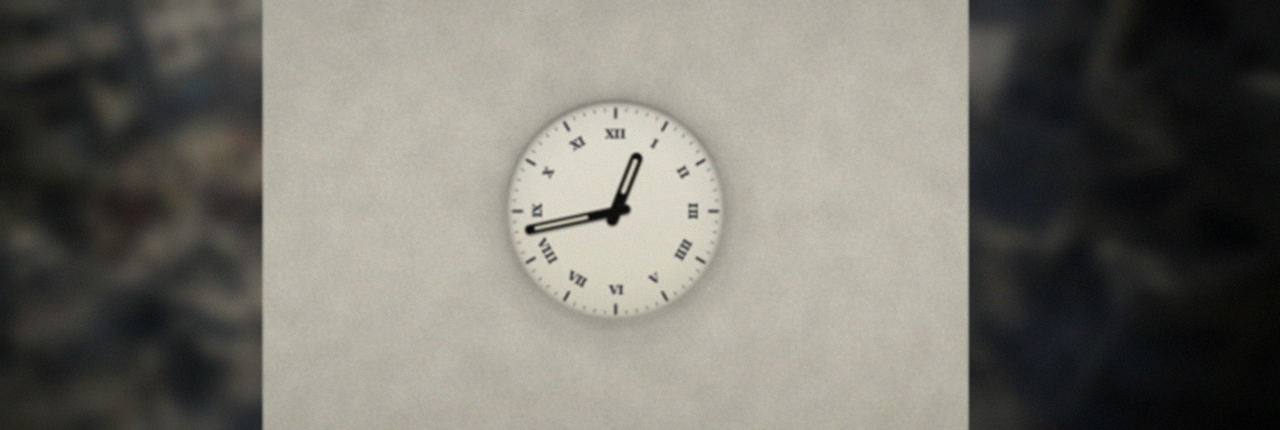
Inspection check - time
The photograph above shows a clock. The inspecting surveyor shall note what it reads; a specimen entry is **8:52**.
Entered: **12:43**
